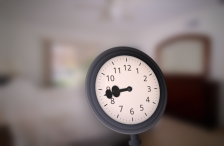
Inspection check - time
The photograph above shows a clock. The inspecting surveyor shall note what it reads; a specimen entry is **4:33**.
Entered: **8:43**
